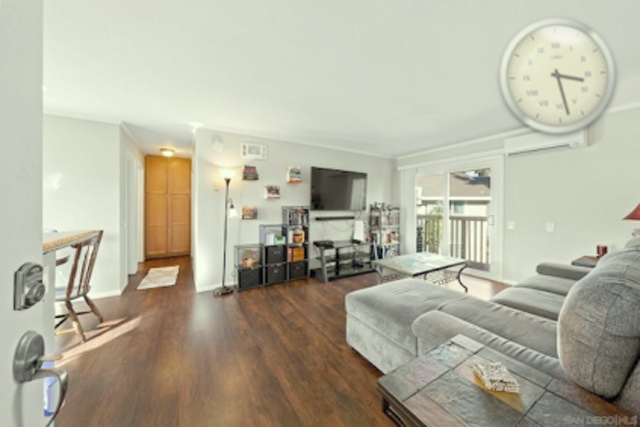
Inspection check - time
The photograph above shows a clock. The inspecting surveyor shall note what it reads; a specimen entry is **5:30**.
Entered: **3:28**
